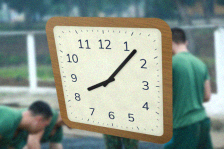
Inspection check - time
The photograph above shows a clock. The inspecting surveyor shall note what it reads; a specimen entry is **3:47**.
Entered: **8:07**
